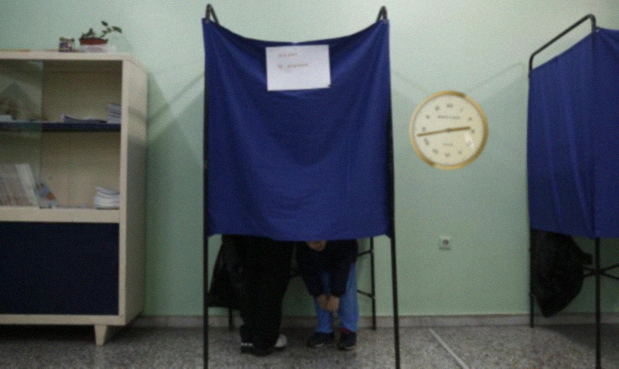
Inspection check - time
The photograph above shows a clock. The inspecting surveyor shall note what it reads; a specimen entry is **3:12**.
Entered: **2:43**
